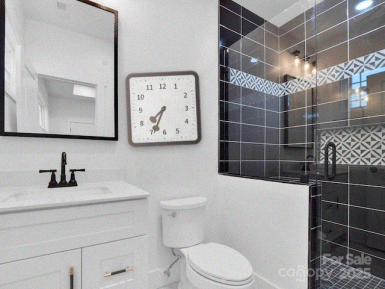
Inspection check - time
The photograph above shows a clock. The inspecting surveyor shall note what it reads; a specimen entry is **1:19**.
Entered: **7:34**
